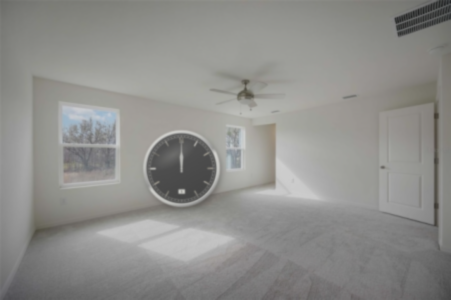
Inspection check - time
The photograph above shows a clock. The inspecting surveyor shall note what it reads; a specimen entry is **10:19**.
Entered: **12:00**
